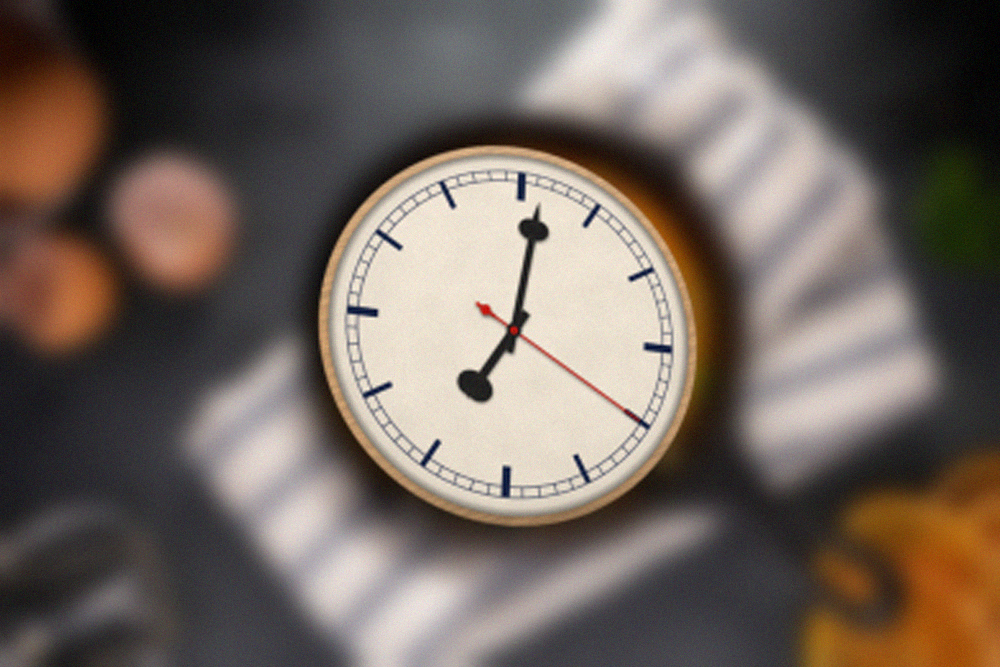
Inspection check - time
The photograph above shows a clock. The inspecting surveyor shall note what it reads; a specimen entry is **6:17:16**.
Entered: **7:01:20**
